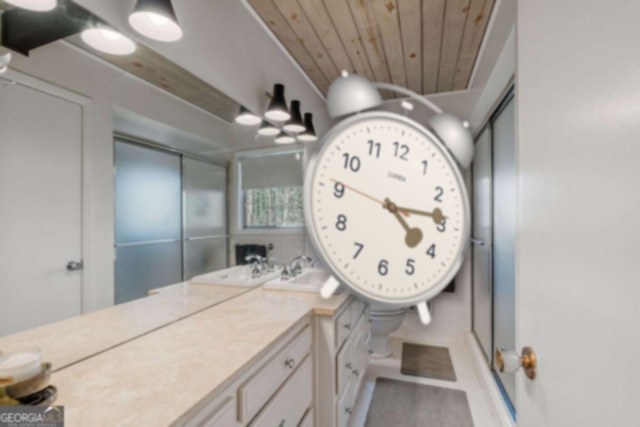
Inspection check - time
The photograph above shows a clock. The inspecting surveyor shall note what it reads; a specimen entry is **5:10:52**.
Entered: **4:13:46**
